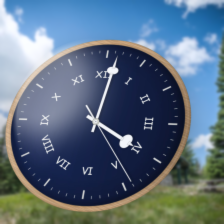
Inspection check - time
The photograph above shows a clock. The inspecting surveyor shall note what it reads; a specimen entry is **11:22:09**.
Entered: **4:01:24**
